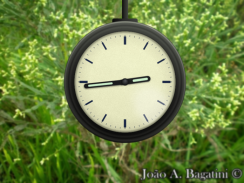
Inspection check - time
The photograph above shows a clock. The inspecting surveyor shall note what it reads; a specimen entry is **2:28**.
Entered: **2:44**
